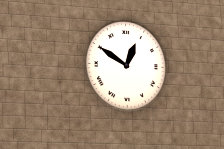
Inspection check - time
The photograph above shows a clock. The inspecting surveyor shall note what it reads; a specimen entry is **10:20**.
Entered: **12:50**
